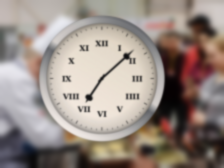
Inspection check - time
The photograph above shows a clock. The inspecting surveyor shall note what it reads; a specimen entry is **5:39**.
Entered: **7:08**
